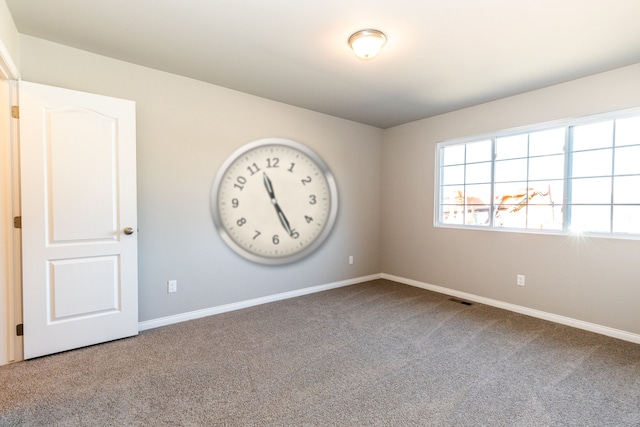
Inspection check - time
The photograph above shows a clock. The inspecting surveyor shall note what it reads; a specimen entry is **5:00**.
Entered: **11:26**
